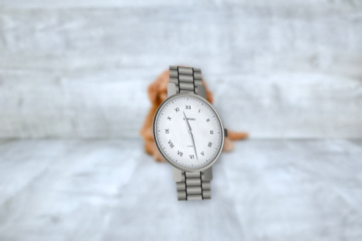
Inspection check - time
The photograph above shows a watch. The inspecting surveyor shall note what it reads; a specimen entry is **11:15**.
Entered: **11:28**
